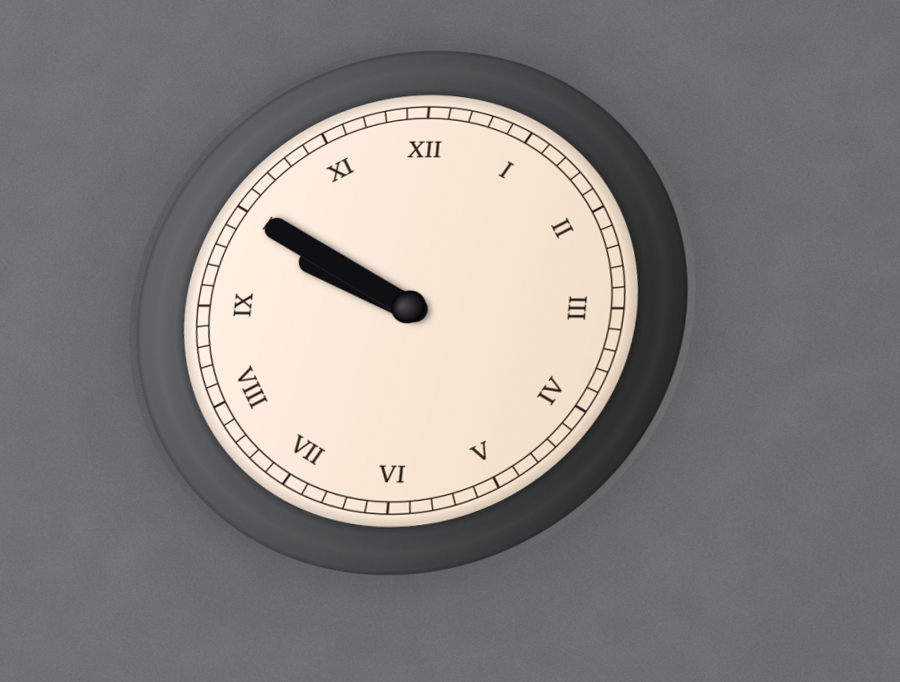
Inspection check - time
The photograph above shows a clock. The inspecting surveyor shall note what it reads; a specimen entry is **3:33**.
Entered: **9:50**
